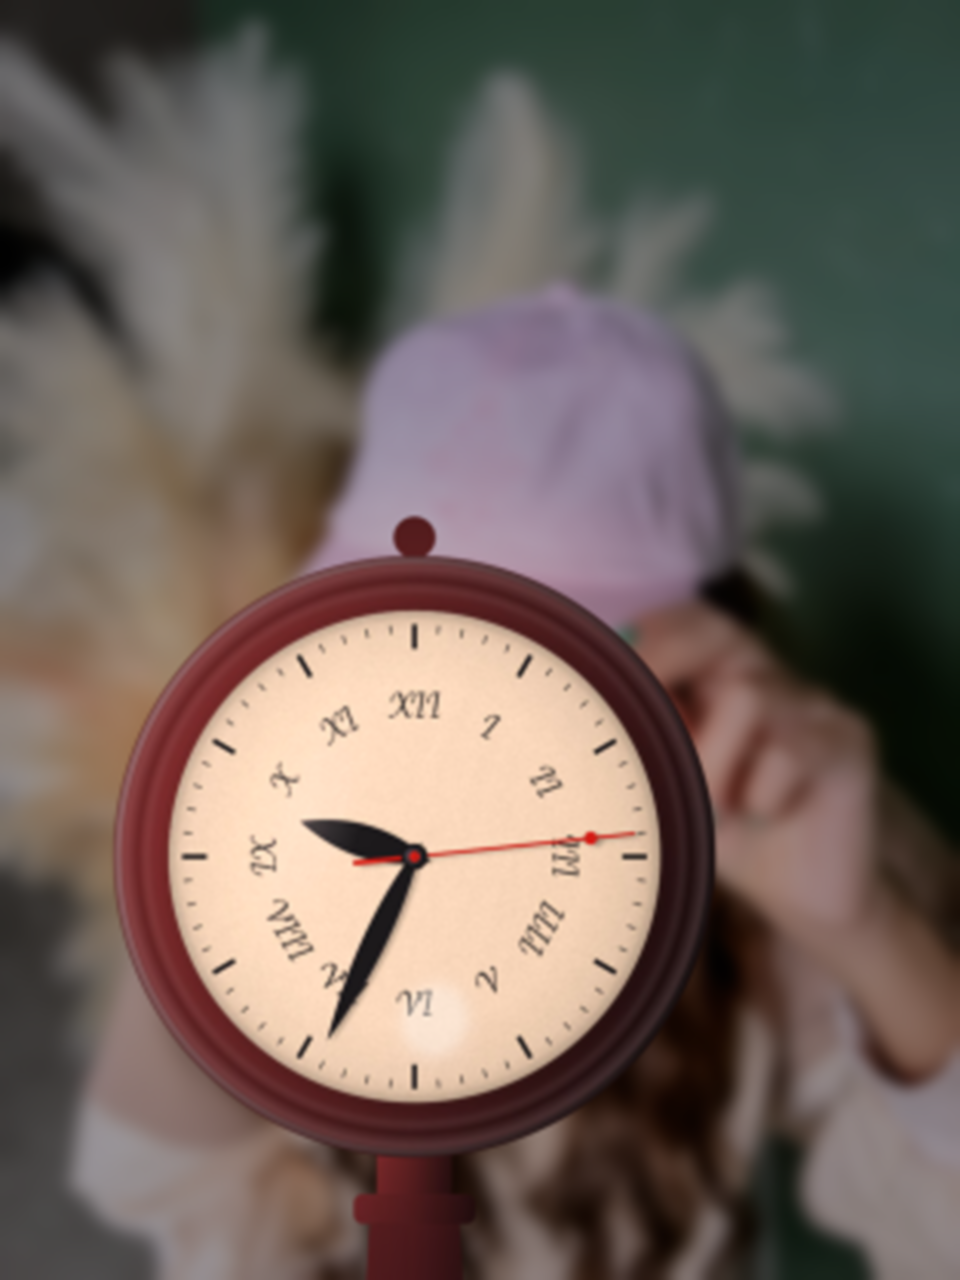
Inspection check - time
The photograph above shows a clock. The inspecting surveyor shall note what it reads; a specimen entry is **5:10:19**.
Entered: **9:34:14**
